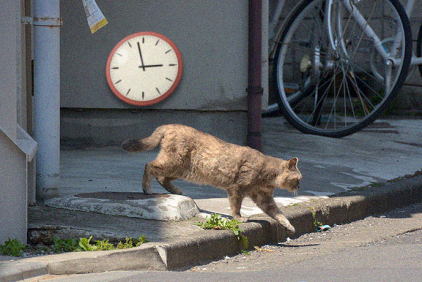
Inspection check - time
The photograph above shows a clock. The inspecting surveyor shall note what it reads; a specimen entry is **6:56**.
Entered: **2:58**
